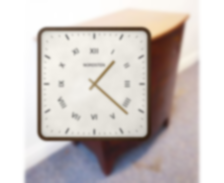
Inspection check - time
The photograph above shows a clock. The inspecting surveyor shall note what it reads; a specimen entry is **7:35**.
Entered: **1:22**
